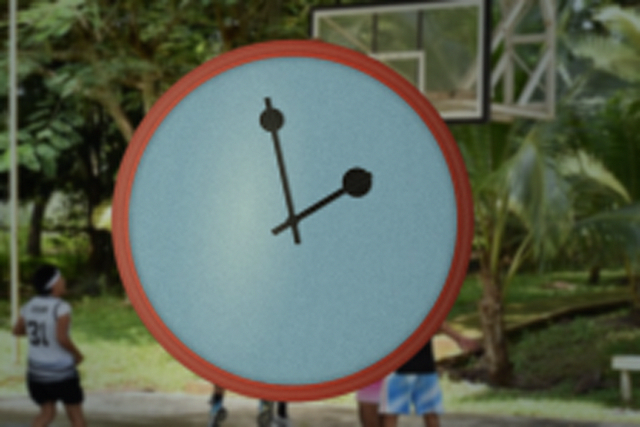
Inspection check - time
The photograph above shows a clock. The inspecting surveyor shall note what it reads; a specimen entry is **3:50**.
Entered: **1:58**
